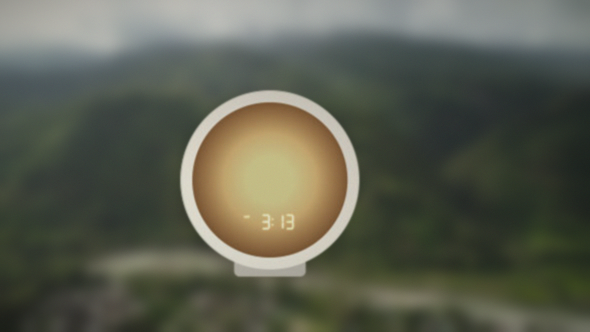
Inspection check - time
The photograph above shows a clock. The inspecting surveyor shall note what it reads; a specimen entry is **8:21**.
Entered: **3:13**
